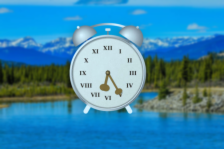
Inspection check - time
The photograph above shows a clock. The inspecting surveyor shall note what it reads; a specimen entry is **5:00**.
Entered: **6:25**
